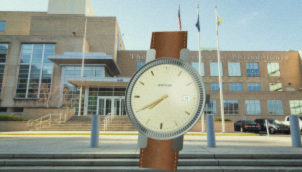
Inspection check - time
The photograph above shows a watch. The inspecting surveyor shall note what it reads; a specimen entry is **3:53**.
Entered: **7:40**
